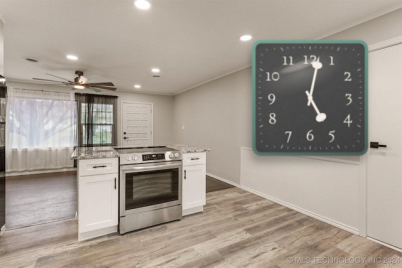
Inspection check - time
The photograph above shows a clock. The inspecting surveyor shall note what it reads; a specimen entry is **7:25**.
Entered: **5:02**
